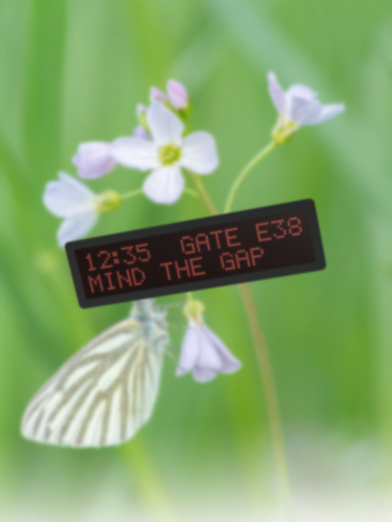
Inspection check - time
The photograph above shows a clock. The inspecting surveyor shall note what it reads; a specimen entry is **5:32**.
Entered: **12:35**
